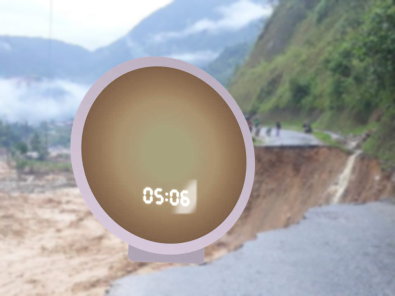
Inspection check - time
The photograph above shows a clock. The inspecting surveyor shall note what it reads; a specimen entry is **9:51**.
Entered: **5:06**
